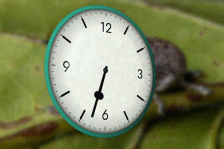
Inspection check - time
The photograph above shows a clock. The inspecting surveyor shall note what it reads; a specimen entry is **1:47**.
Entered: **6:33**
